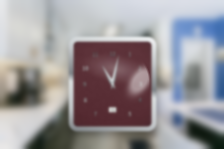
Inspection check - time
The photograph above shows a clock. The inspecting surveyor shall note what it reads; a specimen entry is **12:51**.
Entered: **11:02**
